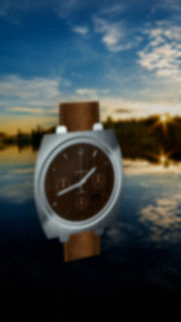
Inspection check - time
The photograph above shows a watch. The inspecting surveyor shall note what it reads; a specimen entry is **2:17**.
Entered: **1:42**
